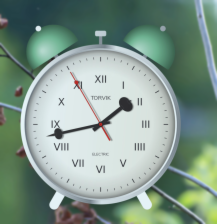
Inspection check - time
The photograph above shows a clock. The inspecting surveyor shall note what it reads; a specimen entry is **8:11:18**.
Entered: **1:42:55**
